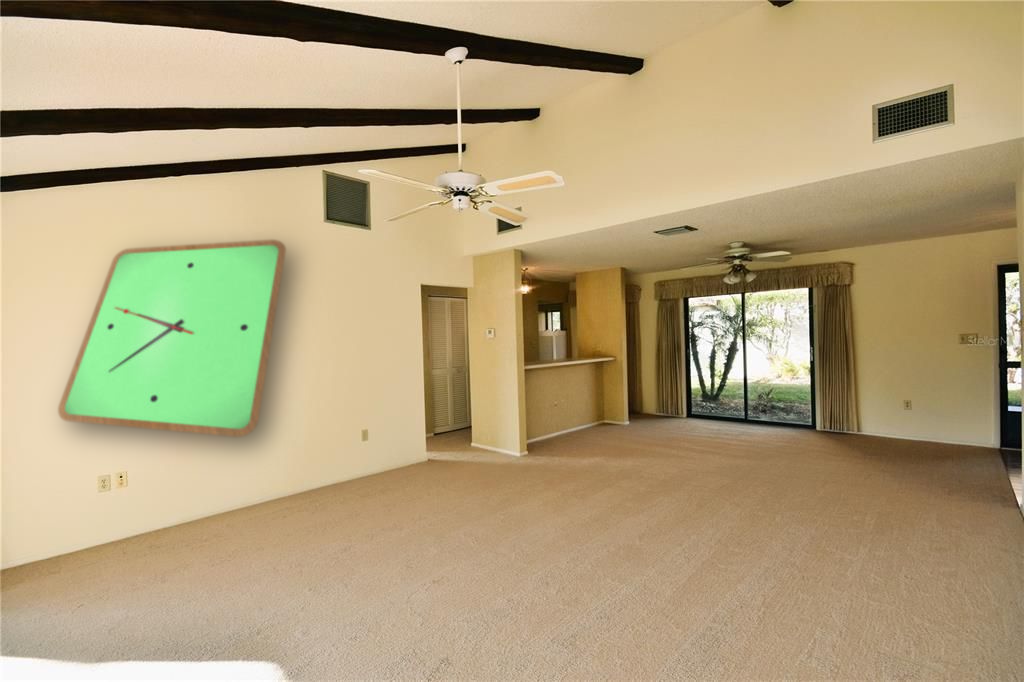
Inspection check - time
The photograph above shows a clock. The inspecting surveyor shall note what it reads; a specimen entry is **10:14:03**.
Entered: **9:37:48**
